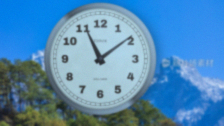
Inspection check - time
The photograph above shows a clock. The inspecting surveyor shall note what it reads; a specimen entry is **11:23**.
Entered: **11:09**
